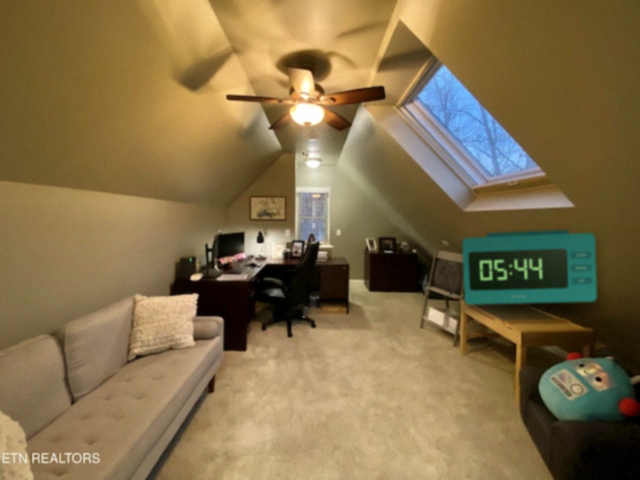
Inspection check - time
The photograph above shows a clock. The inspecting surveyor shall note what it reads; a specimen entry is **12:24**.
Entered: **5:44**
